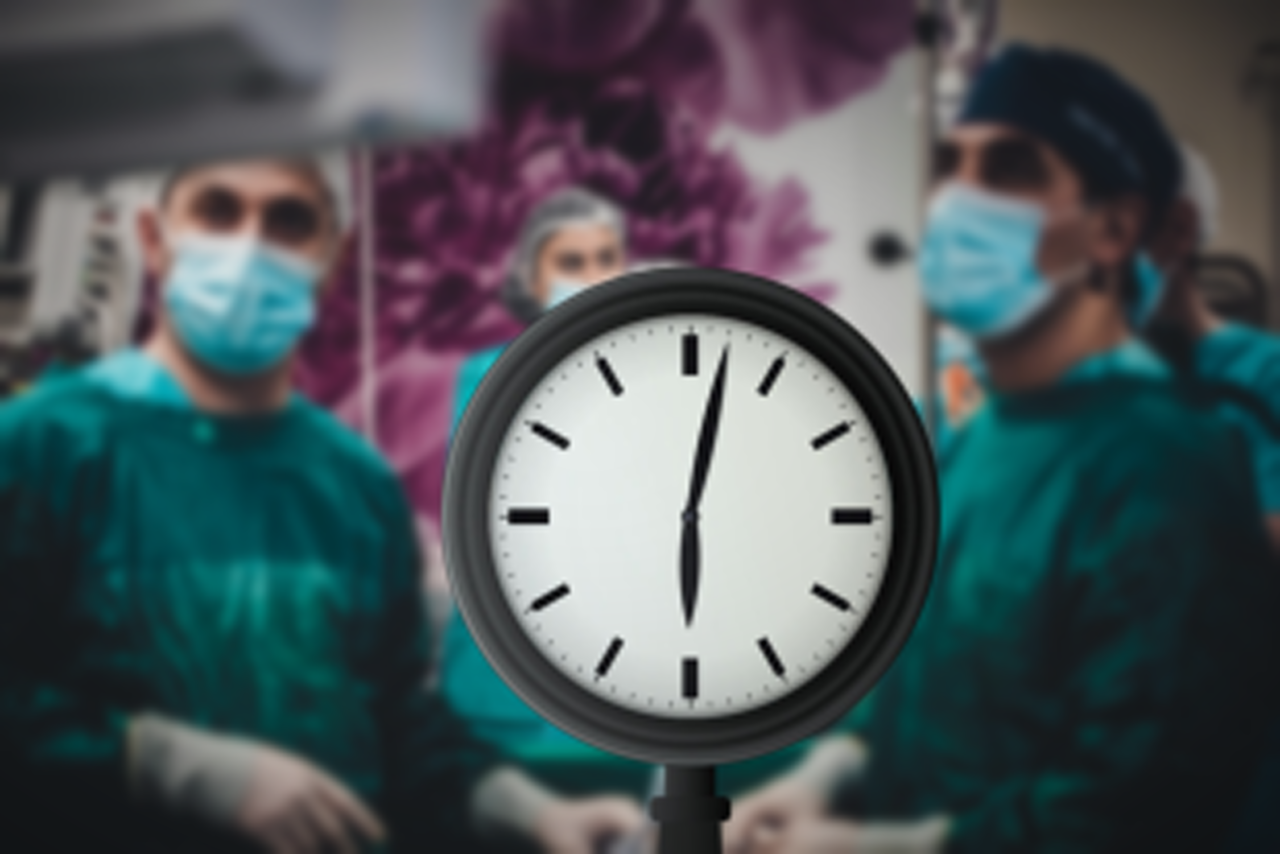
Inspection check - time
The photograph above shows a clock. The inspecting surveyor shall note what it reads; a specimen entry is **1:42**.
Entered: **6:02**
